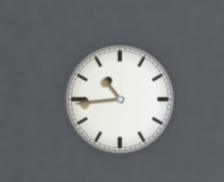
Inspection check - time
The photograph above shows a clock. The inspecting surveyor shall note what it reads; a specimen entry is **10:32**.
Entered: **10:44**
